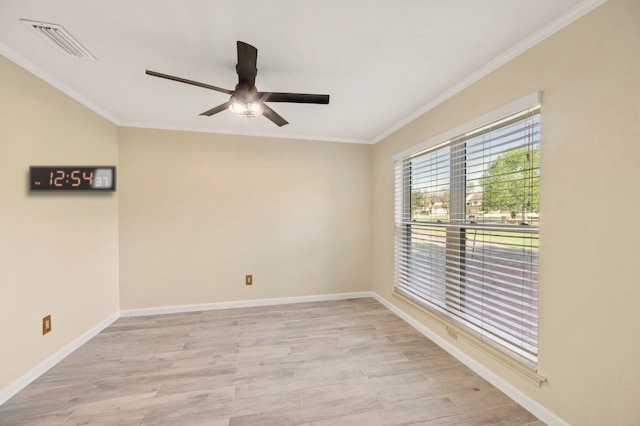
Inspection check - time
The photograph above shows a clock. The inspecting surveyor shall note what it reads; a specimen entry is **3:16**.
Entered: **12:54**
